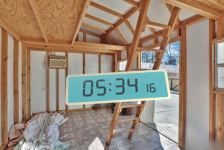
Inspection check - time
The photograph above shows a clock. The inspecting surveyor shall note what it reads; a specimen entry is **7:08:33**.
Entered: **5:34:16**
